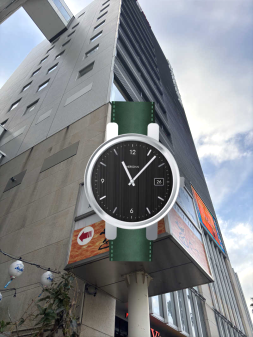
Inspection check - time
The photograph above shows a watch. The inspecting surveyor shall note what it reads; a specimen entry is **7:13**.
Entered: **11:07**
